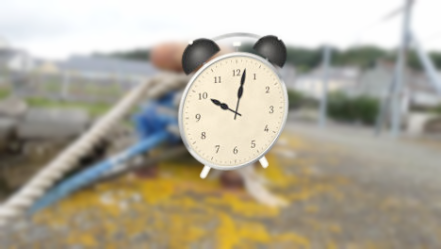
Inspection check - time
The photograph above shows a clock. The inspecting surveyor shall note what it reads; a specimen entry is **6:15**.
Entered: **10:02**
